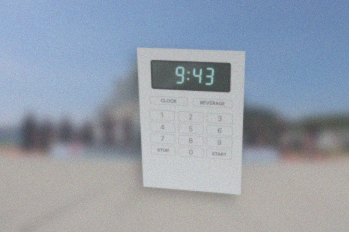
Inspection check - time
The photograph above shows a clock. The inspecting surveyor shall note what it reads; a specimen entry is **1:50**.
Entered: **9:43**
